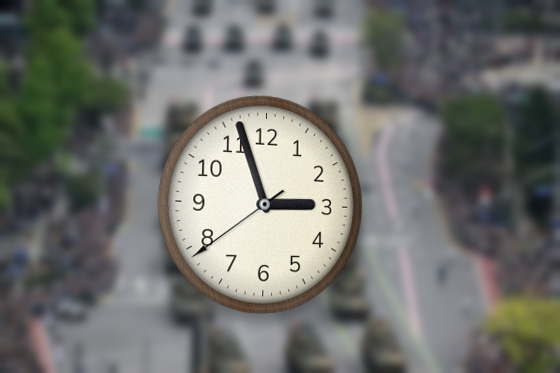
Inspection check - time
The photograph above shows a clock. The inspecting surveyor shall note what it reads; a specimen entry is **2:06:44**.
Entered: **2:56:39**
